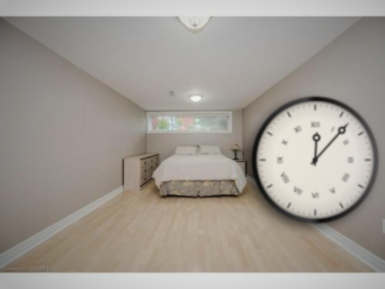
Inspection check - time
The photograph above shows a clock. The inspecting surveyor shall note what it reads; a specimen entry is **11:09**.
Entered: **12:07**
